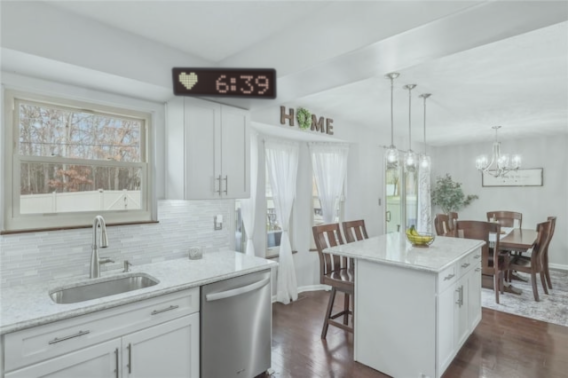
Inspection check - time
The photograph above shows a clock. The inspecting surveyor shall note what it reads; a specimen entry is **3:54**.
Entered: **6:39**
